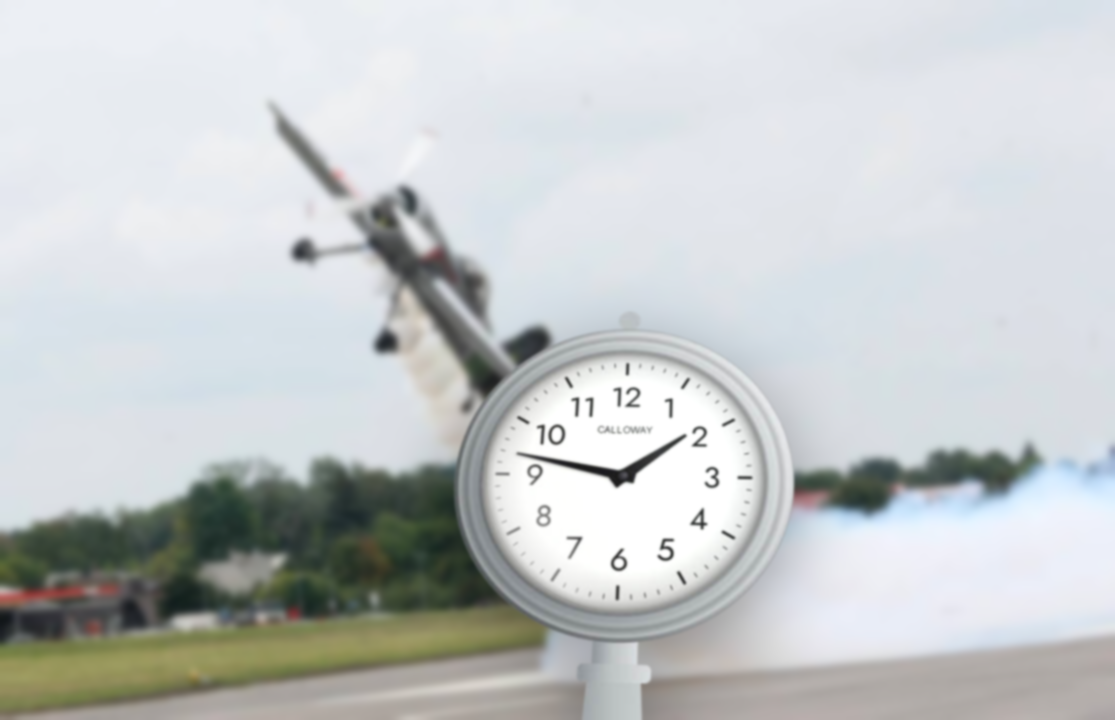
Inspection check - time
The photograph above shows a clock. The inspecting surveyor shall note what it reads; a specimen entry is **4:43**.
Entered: **1:47**
